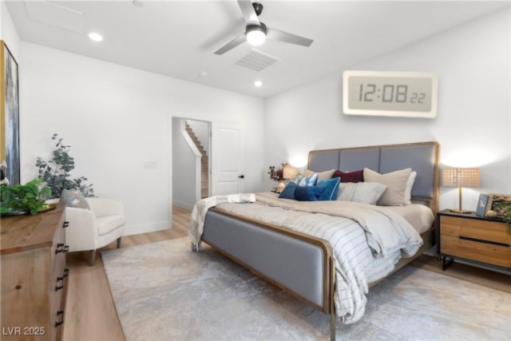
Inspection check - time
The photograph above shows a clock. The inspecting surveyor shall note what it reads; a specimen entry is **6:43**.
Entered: **12:08**
